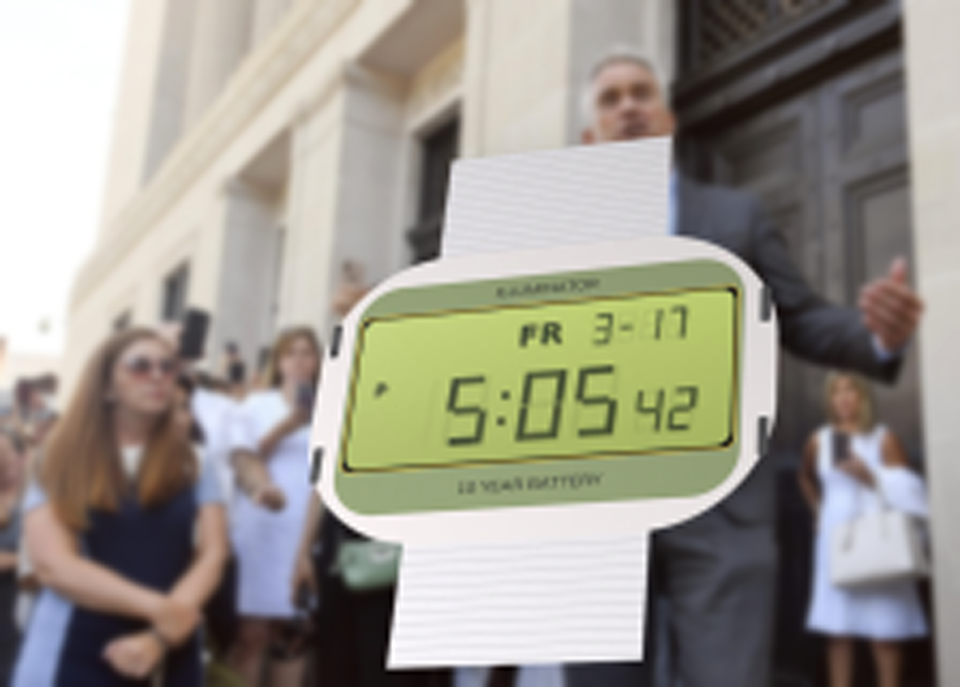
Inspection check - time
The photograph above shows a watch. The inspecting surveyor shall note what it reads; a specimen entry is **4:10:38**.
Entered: **5:05:42**
